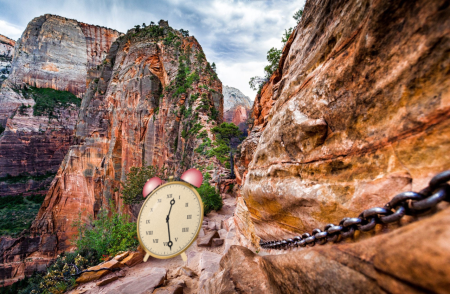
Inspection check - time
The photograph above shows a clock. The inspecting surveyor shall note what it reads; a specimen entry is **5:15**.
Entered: **12:28**
